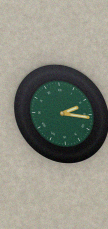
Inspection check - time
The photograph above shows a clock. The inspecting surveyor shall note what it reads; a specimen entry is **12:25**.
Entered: **2:16**
